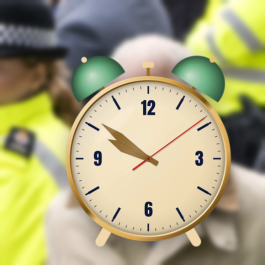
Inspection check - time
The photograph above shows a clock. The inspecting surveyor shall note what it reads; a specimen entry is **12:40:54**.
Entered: **9:51:09**
